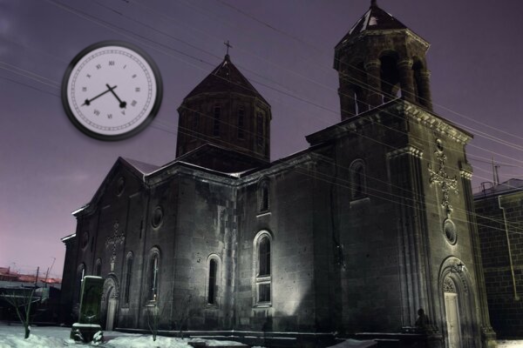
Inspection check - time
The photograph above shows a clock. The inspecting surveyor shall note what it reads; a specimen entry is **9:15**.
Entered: **4:40**
